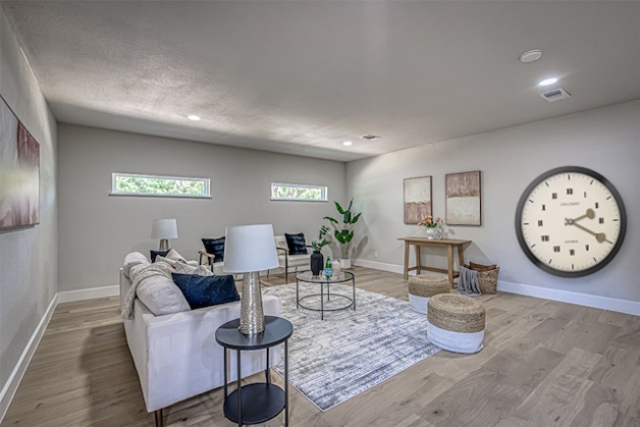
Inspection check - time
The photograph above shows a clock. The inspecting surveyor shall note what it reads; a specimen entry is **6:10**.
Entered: **2:20**
